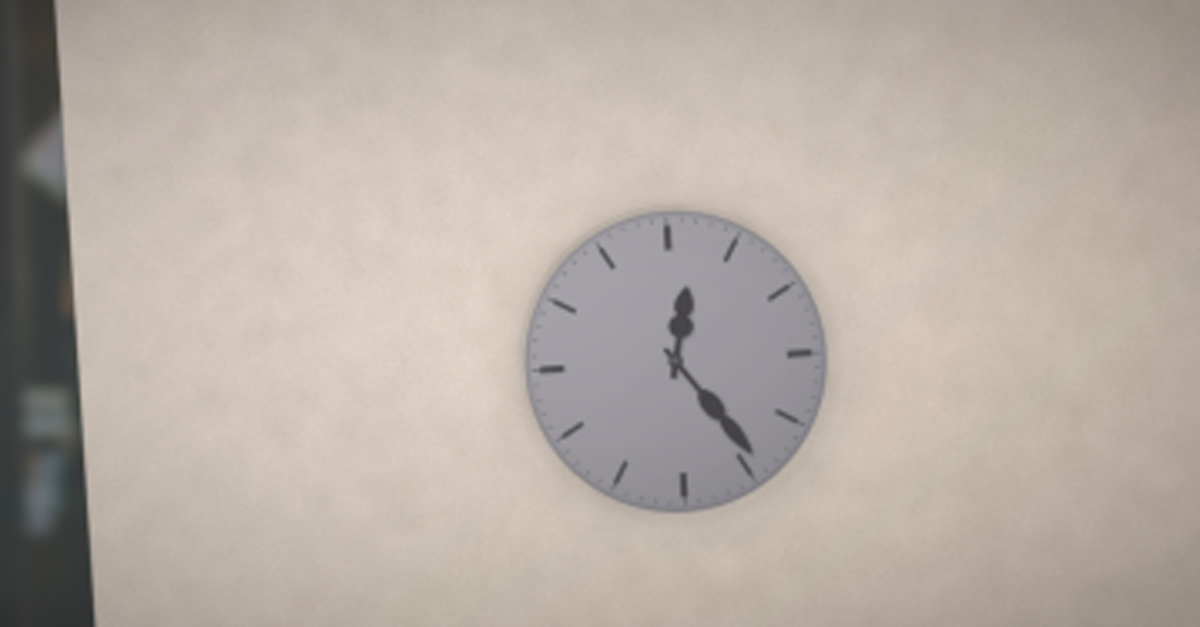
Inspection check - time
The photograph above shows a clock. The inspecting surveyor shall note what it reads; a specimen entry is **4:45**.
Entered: **12:24**
